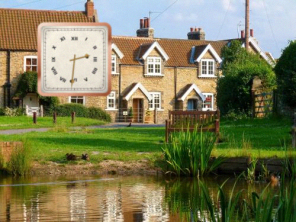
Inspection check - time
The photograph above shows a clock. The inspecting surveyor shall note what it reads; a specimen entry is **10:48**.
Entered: **2:31**
